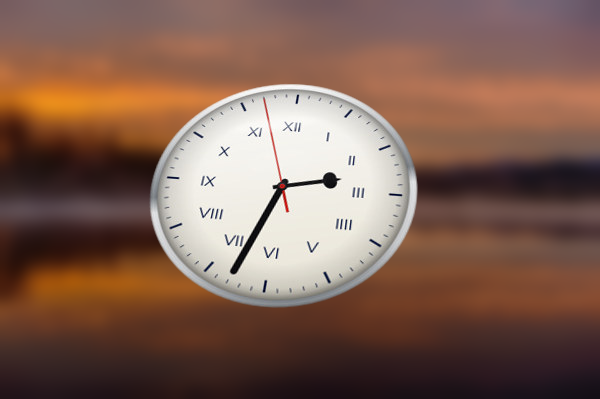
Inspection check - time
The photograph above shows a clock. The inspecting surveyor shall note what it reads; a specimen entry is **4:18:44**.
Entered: **2:32:57**
